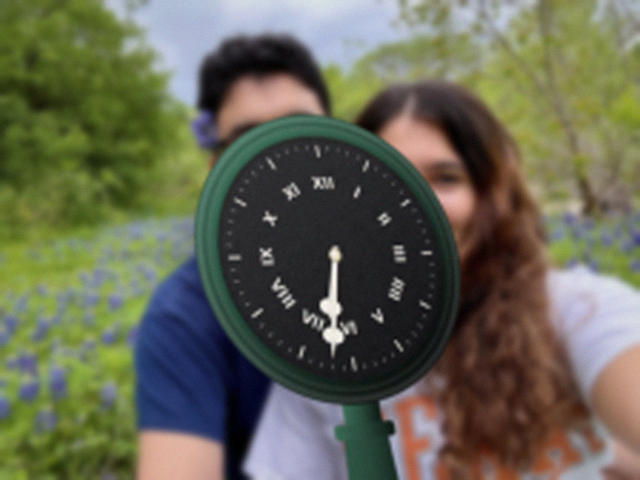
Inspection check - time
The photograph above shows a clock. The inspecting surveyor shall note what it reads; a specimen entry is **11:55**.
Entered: **6:32**
